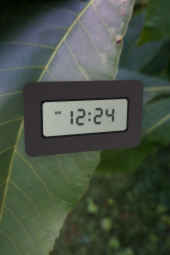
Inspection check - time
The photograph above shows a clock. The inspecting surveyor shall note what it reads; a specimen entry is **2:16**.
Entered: **12:24**
